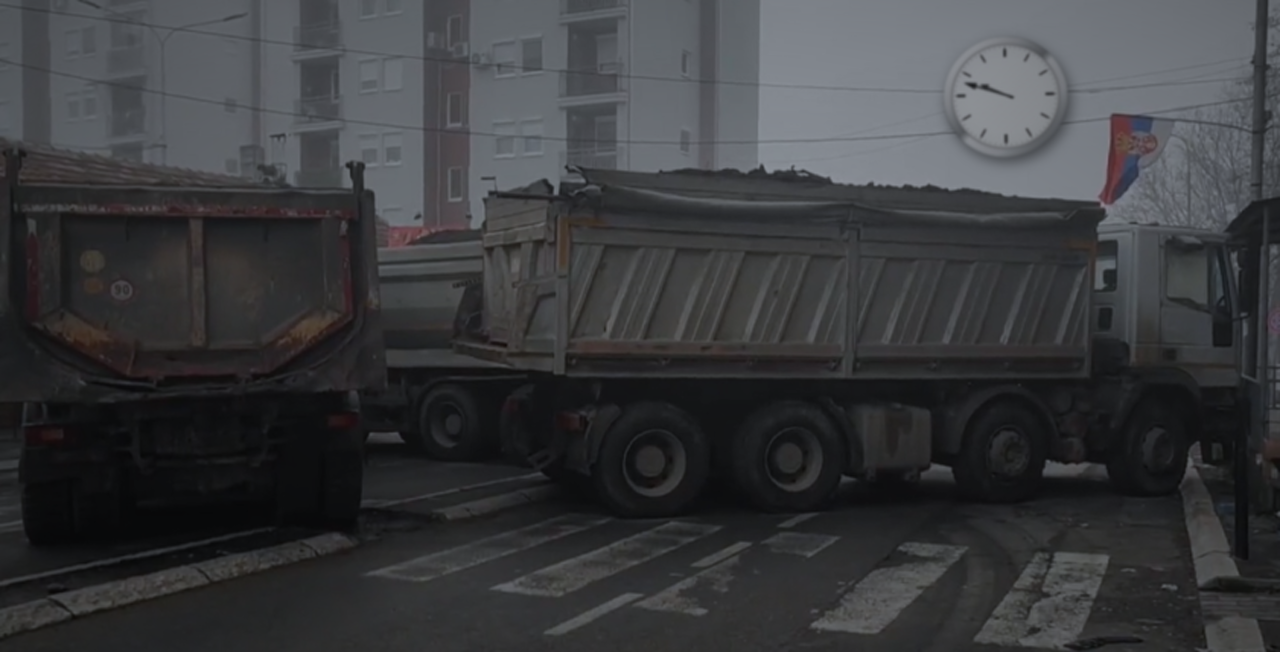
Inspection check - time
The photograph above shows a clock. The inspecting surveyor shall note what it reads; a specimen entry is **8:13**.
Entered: **9:48**
